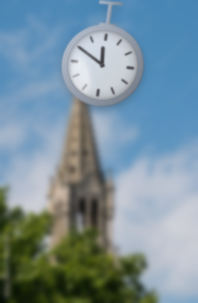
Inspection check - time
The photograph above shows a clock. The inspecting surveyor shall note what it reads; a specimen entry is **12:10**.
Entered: **11:50**
